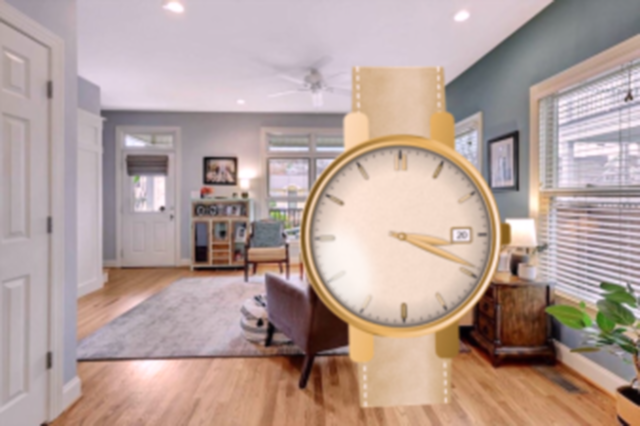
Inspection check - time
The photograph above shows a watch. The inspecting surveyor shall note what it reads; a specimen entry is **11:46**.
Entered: **3:19**
